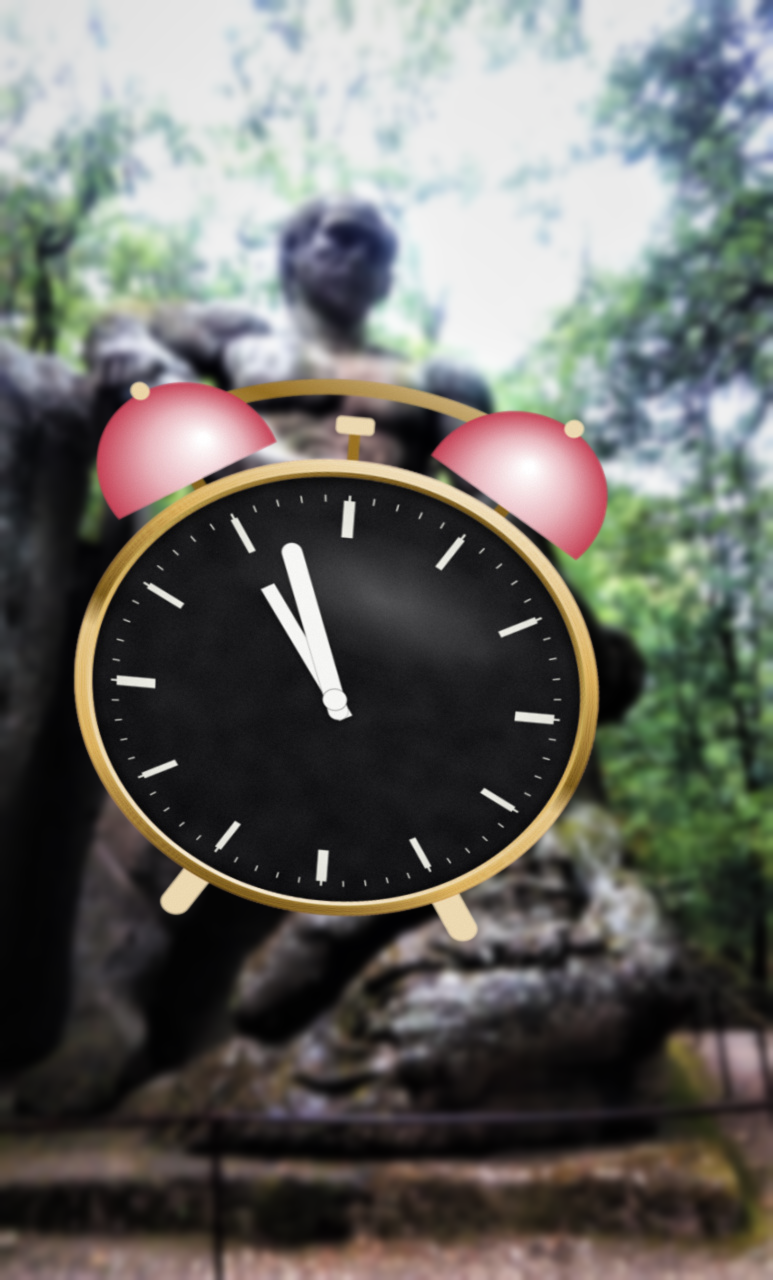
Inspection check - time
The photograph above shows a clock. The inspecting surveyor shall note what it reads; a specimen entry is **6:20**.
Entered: **10:57**
